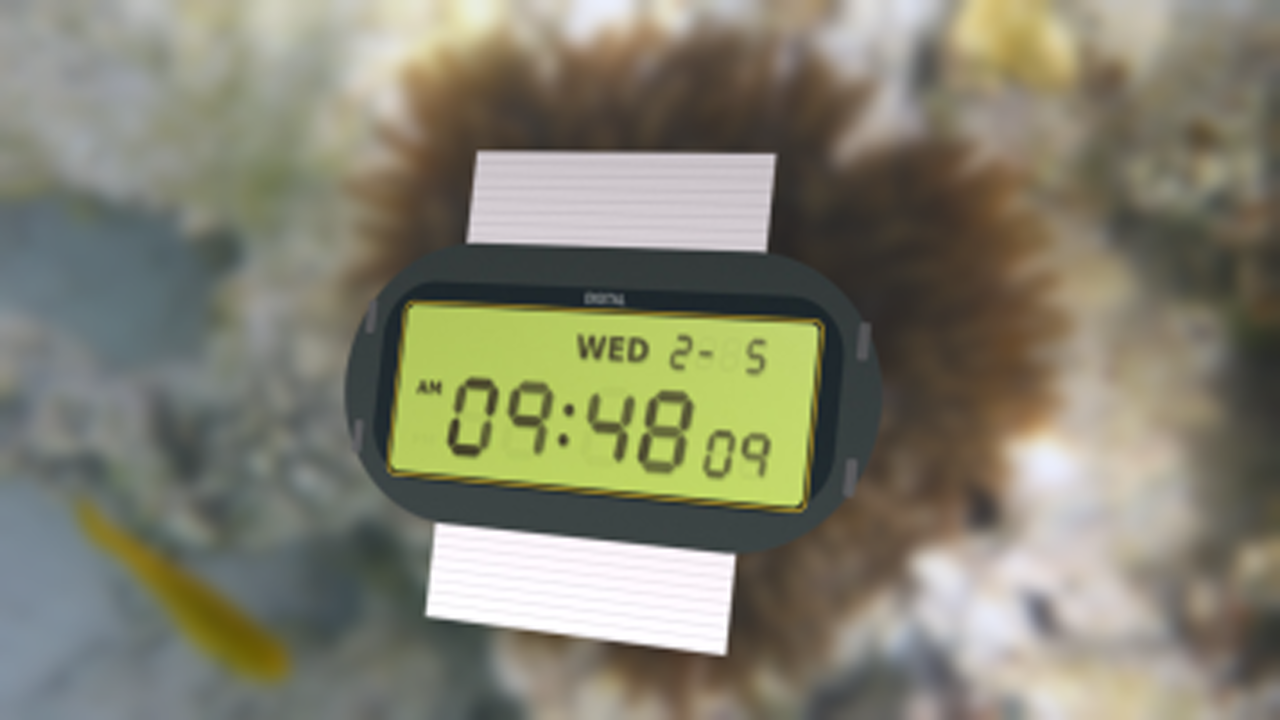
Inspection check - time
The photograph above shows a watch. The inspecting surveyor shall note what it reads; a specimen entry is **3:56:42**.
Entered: **9:48:09**
